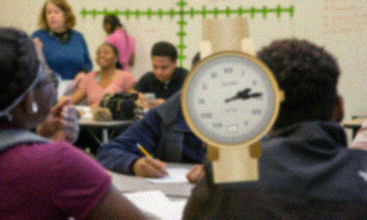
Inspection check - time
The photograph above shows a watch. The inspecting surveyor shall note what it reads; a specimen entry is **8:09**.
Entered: **2:14**
